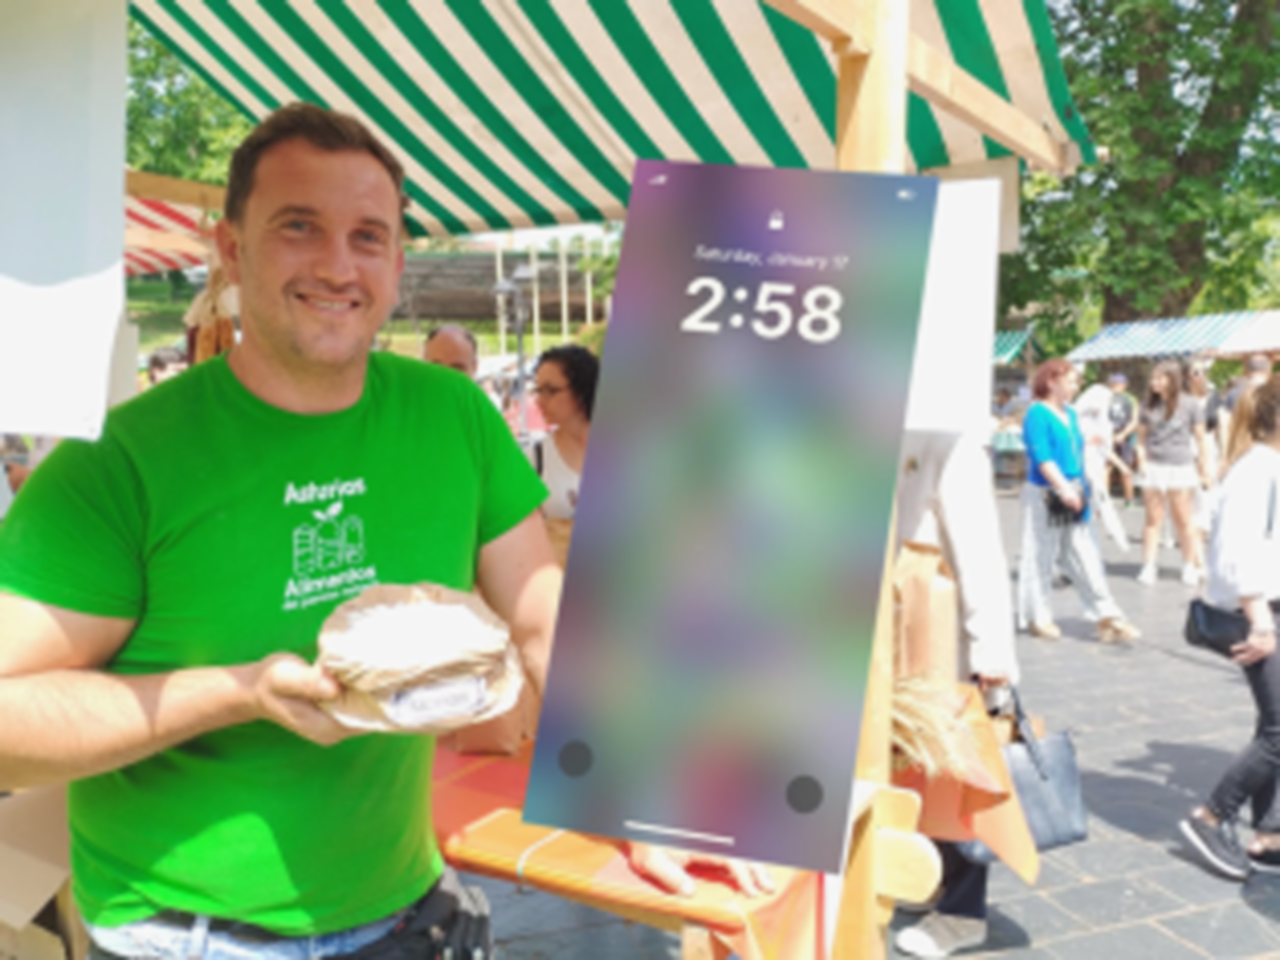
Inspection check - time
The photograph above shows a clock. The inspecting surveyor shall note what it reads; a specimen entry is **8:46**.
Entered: **2:58**
